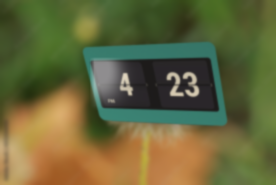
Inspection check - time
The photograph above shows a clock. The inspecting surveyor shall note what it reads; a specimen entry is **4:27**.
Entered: **4:23**
